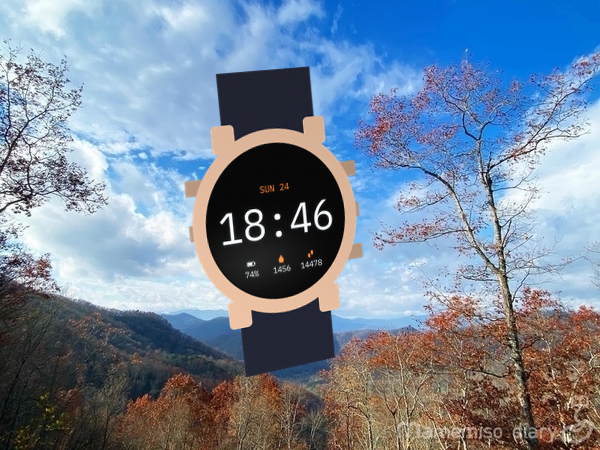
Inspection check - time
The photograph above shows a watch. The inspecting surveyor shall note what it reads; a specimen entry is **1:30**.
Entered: **18:46**
